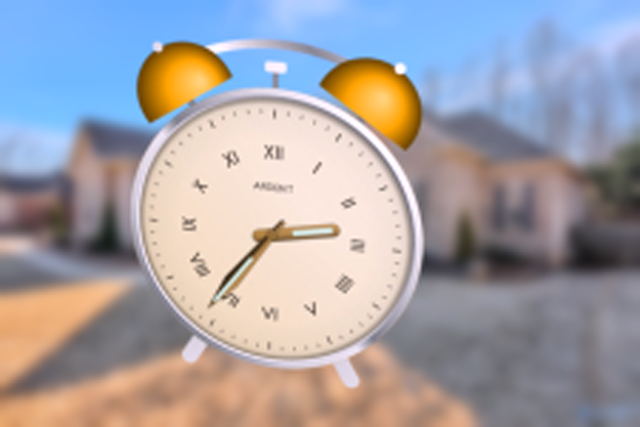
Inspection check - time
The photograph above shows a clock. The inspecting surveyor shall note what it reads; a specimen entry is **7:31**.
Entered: **2:36**
